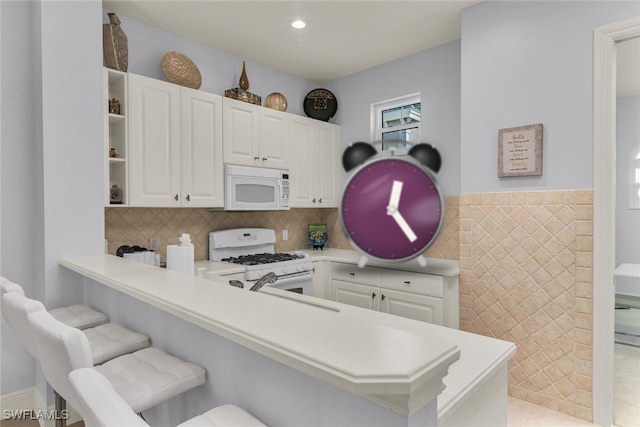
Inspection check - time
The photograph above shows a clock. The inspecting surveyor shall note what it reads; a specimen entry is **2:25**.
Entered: **12:24**
